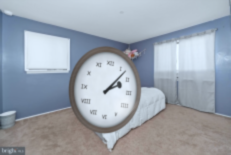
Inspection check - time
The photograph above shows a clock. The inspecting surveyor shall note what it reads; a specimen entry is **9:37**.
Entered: **2:07**
